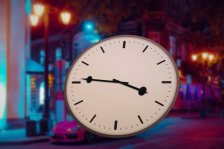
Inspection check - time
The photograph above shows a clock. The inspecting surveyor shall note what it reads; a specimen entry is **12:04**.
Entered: **3:46**
